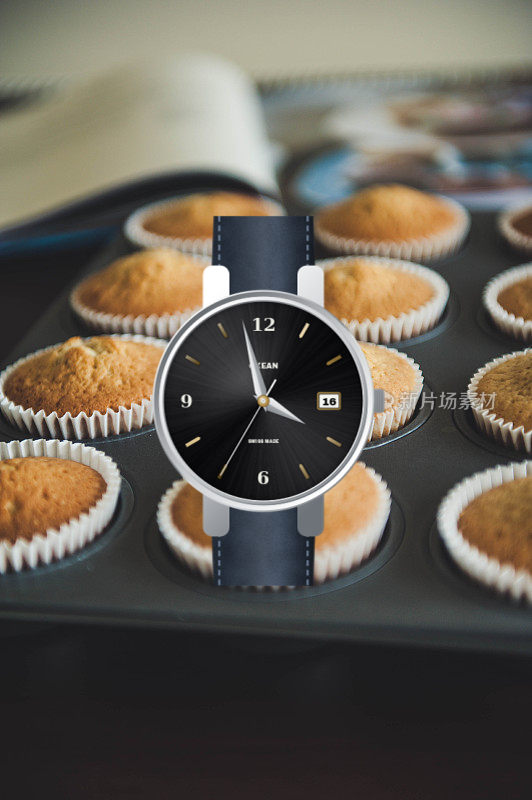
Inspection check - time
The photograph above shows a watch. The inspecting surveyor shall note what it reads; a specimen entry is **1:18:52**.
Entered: **3:57:35**
